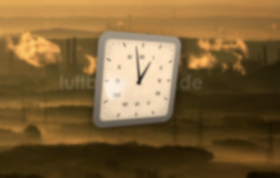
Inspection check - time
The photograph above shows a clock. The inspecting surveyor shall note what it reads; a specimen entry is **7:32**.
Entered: **12:58**
